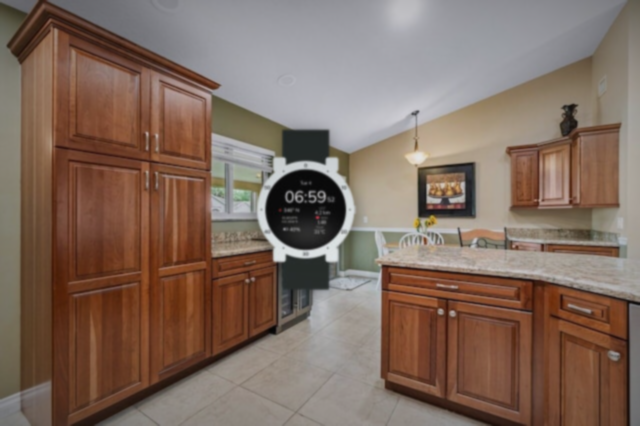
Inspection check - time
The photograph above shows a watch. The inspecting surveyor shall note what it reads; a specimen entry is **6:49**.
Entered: **6:59**
